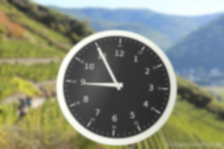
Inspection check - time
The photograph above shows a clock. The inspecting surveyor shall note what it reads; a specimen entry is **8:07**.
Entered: **8:55**
